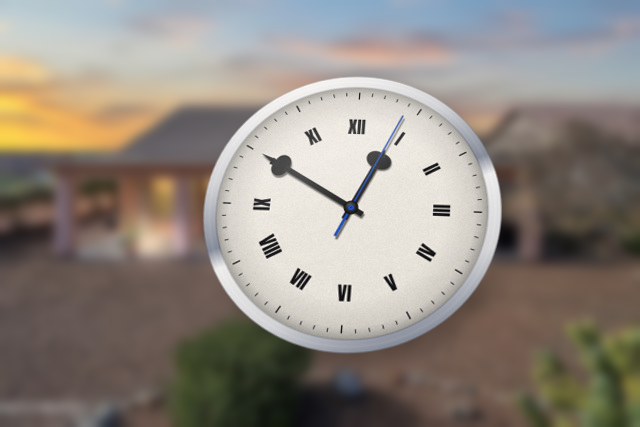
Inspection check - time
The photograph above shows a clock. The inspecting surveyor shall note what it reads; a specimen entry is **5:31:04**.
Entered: **12:50:04**
